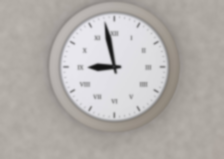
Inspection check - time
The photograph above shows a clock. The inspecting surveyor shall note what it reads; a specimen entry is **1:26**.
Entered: **8:58**
